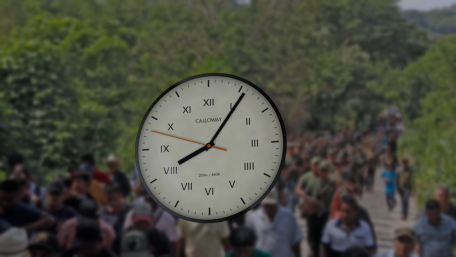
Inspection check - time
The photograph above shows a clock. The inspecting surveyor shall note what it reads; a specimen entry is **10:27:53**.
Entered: **8:05:48**
